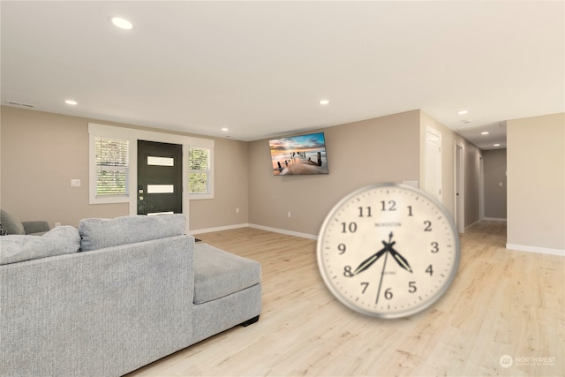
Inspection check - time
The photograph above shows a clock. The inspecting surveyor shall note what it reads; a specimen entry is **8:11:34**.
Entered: **4:38:32**
